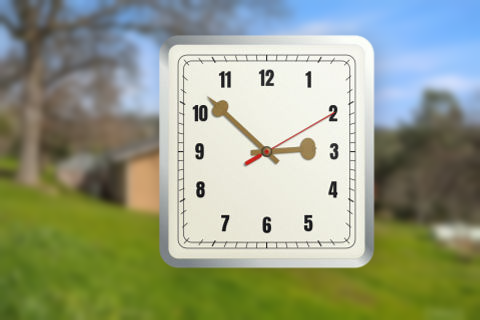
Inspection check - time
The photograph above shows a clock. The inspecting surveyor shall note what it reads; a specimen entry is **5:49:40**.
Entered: **2:52:10**
